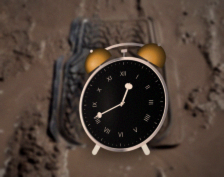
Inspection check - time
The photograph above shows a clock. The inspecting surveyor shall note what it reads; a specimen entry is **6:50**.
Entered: **12:41**
